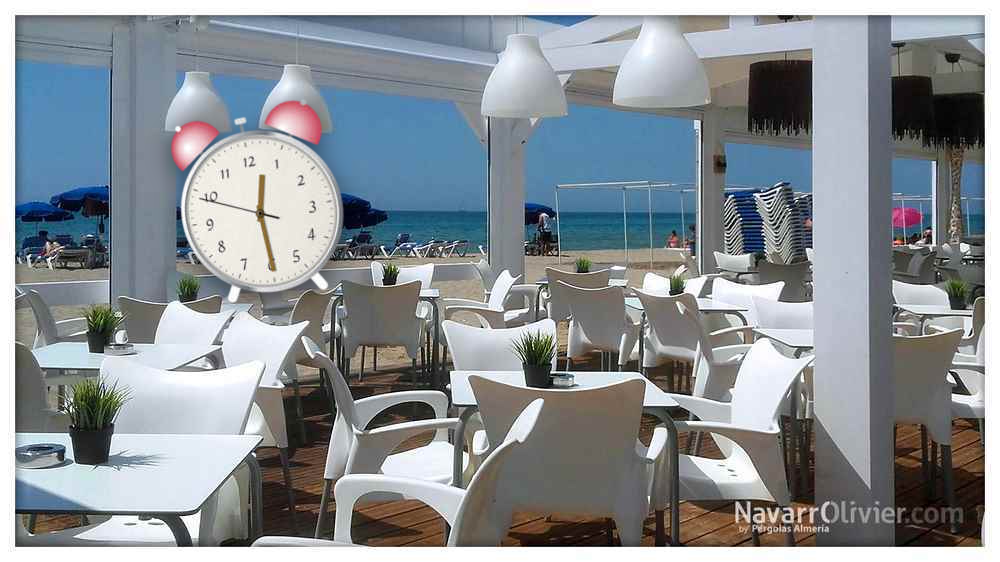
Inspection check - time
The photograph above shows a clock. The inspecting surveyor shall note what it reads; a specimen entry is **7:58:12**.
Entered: **12:29:49**
